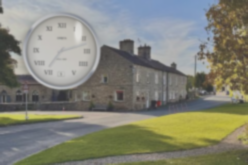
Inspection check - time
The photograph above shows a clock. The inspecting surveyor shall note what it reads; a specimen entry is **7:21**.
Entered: **7:12**
